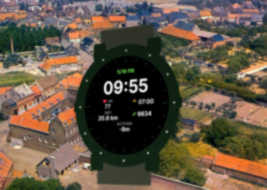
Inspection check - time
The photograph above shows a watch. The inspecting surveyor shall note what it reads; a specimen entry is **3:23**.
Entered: **9:55**
